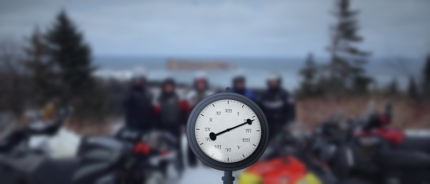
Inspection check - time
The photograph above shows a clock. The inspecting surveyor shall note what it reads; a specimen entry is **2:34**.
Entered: **8:11**
